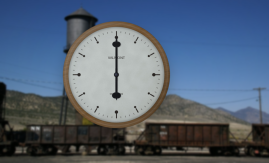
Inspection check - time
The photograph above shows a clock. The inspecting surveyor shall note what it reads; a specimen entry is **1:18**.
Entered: **6:00**
